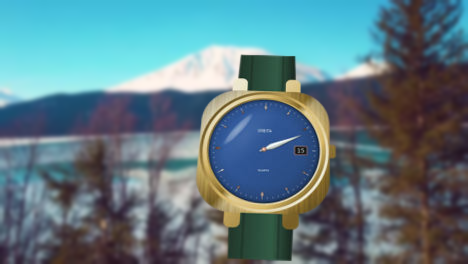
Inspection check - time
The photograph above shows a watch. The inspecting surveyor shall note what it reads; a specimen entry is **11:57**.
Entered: **2:11**
